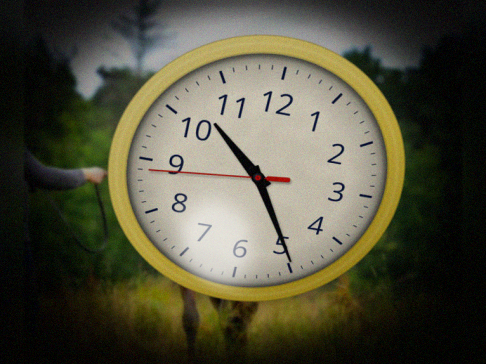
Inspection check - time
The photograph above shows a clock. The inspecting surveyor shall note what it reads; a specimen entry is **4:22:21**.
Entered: **10:24:44**
